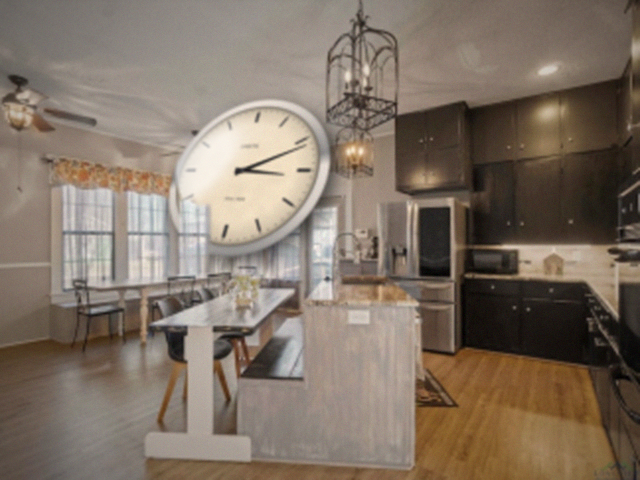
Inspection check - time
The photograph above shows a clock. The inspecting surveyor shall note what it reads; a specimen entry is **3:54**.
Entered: **3:11**
